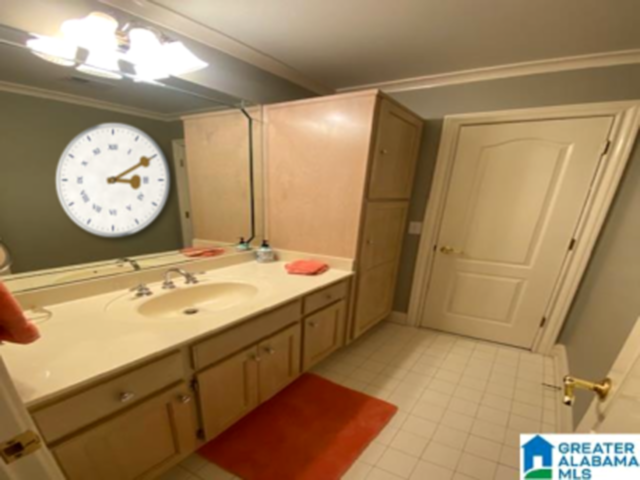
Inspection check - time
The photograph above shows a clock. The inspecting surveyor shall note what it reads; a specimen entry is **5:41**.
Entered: **3:10**
